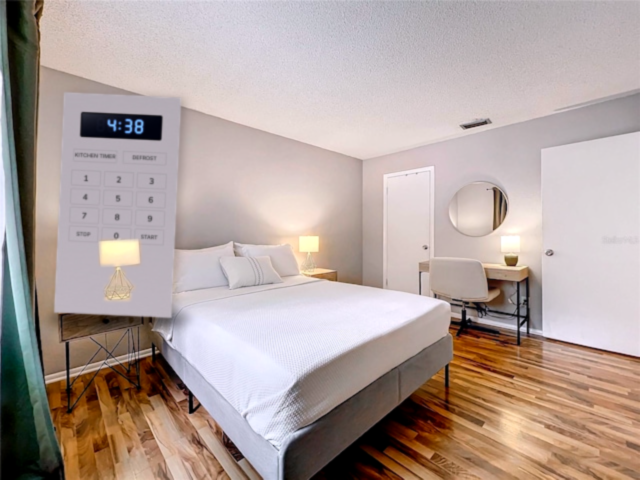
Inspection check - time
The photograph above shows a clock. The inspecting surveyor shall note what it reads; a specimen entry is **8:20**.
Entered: **4:38**
